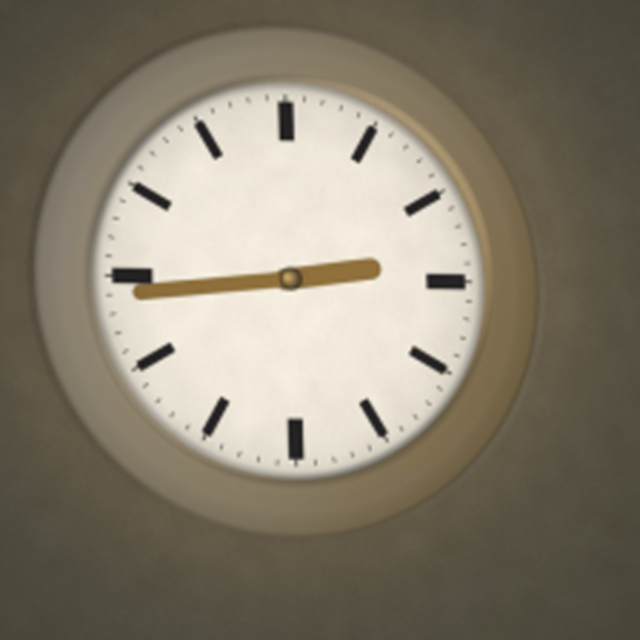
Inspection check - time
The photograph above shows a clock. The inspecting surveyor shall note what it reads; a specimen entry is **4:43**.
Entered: **2:44**
